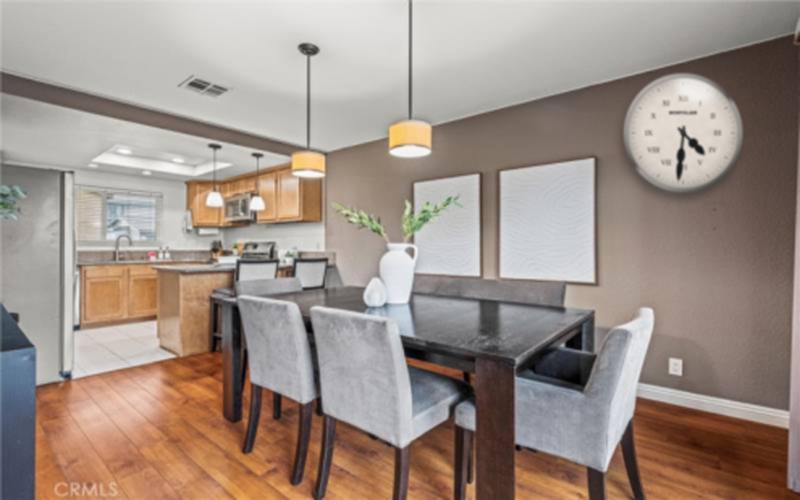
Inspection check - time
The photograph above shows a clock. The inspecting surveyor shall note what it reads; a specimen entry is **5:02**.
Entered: **4:31**
